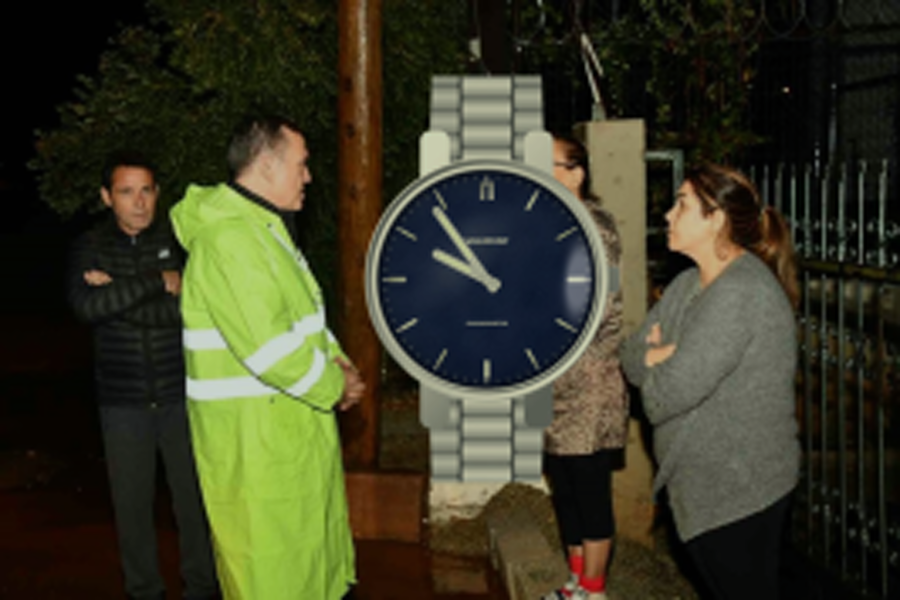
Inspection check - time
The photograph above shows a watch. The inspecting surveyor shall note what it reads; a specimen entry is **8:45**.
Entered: **9:54**
